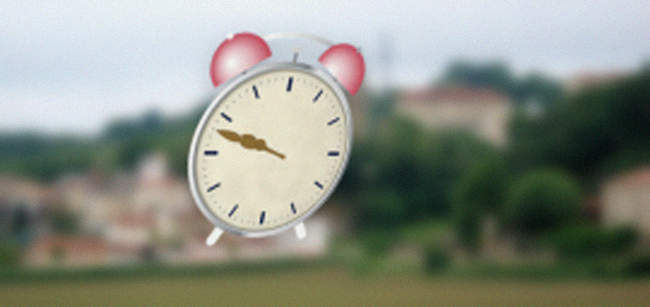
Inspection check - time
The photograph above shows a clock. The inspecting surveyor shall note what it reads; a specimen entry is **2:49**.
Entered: **9:48**
